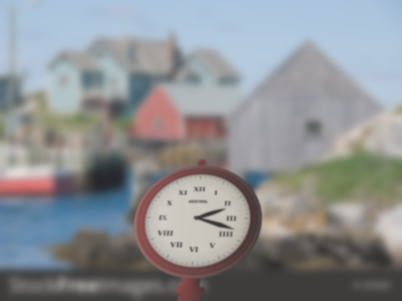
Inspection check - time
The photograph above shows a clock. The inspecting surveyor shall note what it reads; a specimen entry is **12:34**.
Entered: **2:18**
